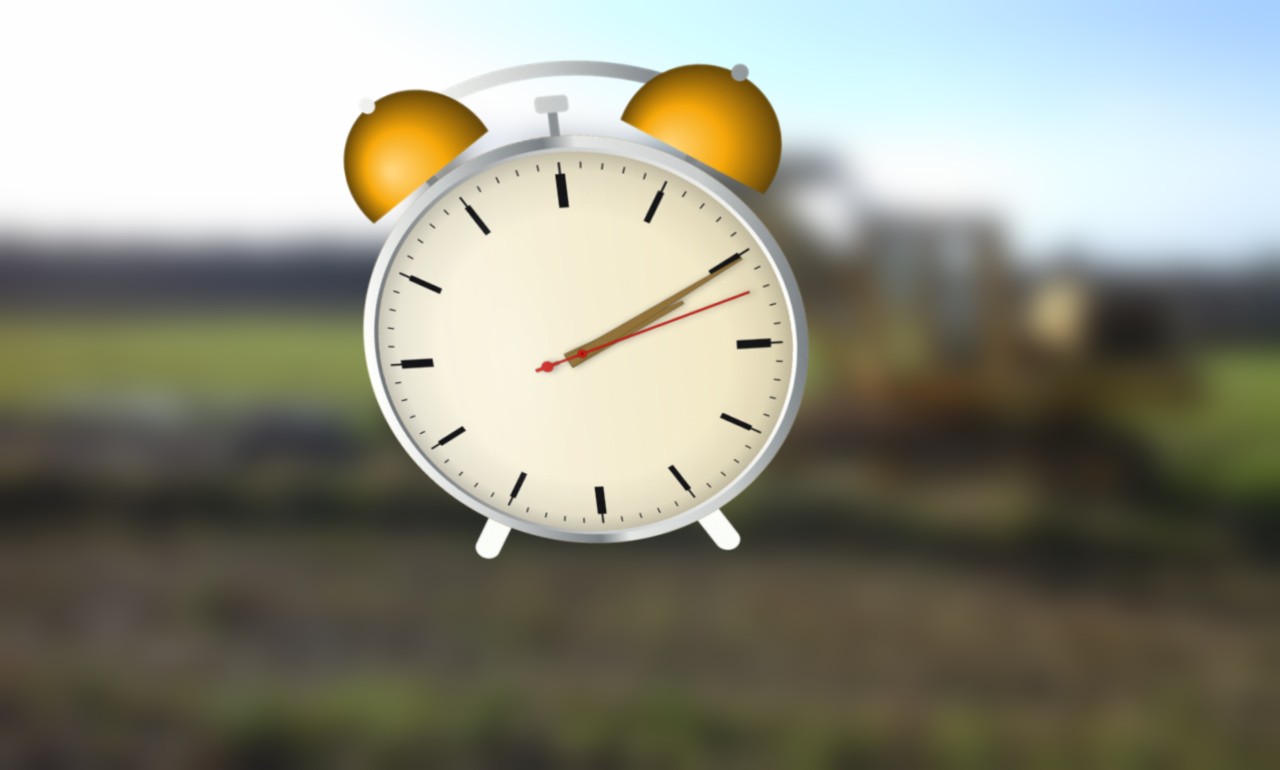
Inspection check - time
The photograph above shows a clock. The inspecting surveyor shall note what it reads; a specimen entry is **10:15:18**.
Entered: **2:10:12**
